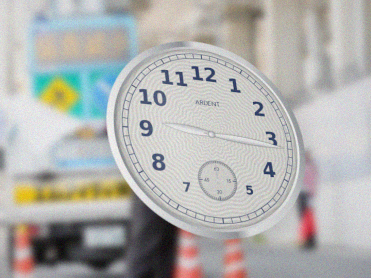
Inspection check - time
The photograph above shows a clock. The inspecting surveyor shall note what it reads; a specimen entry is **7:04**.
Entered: **9:16**
